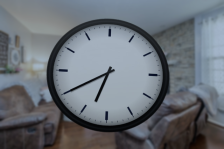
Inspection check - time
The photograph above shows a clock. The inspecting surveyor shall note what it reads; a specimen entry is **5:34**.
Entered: **6:40**
